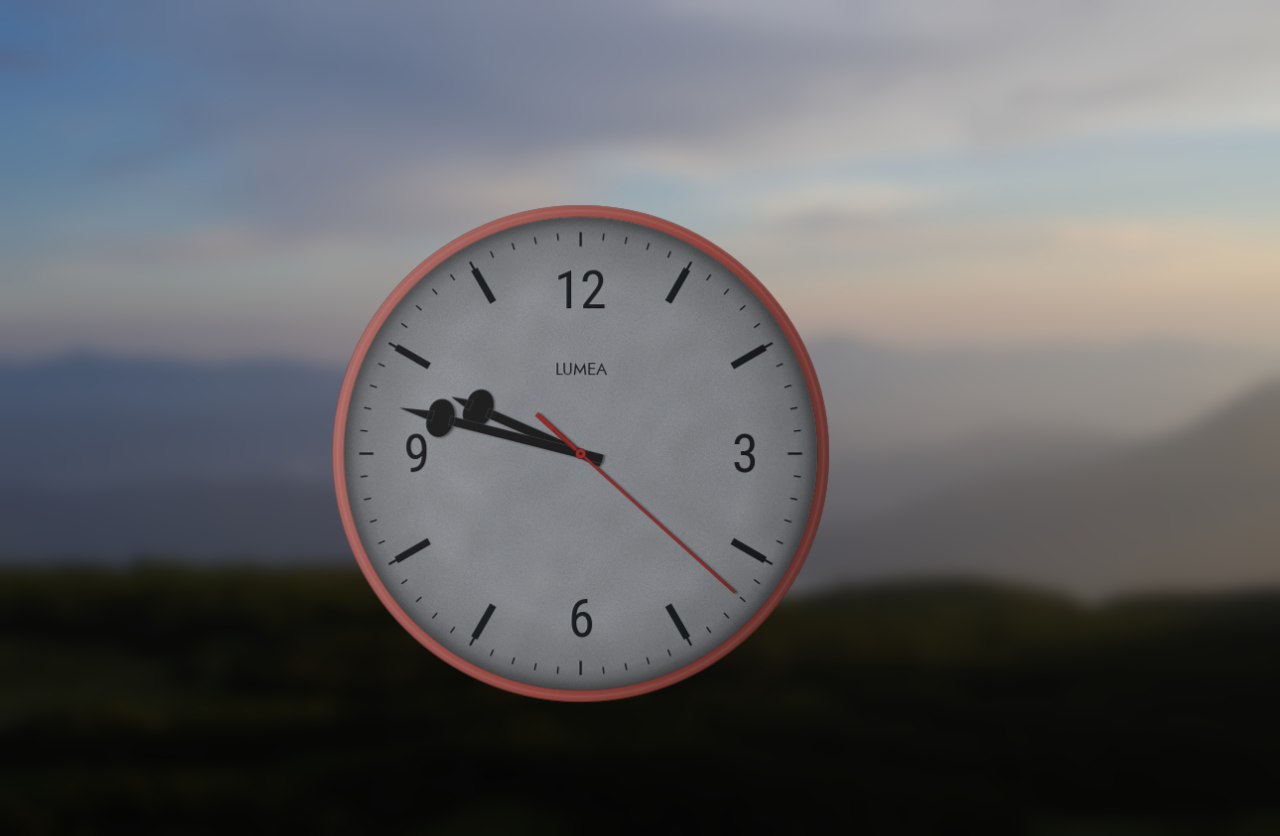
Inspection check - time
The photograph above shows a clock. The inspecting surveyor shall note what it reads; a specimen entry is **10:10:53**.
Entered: **9:47:22**
